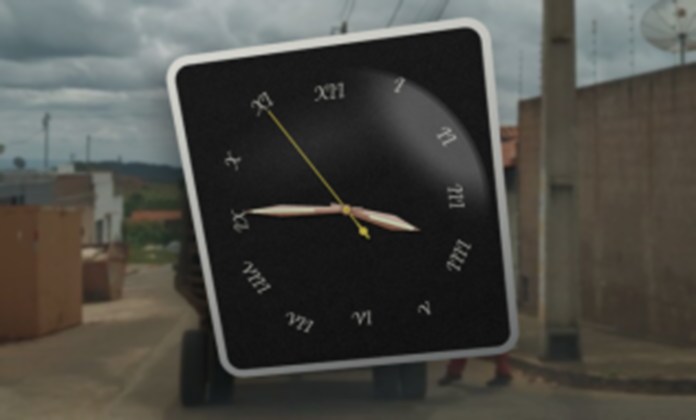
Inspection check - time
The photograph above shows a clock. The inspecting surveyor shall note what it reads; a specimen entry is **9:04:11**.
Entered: **3:45:55**
